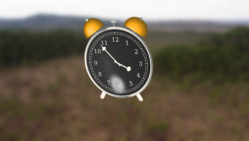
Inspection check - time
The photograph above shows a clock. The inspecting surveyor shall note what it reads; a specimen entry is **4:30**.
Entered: **3:53**
